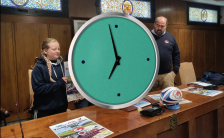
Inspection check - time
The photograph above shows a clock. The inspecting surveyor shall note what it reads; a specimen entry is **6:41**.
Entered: **6:58**
